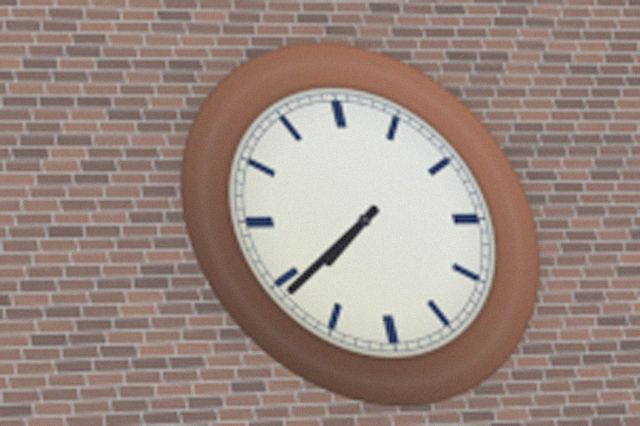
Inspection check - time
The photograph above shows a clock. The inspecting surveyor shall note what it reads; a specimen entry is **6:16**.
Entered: **7:39**
